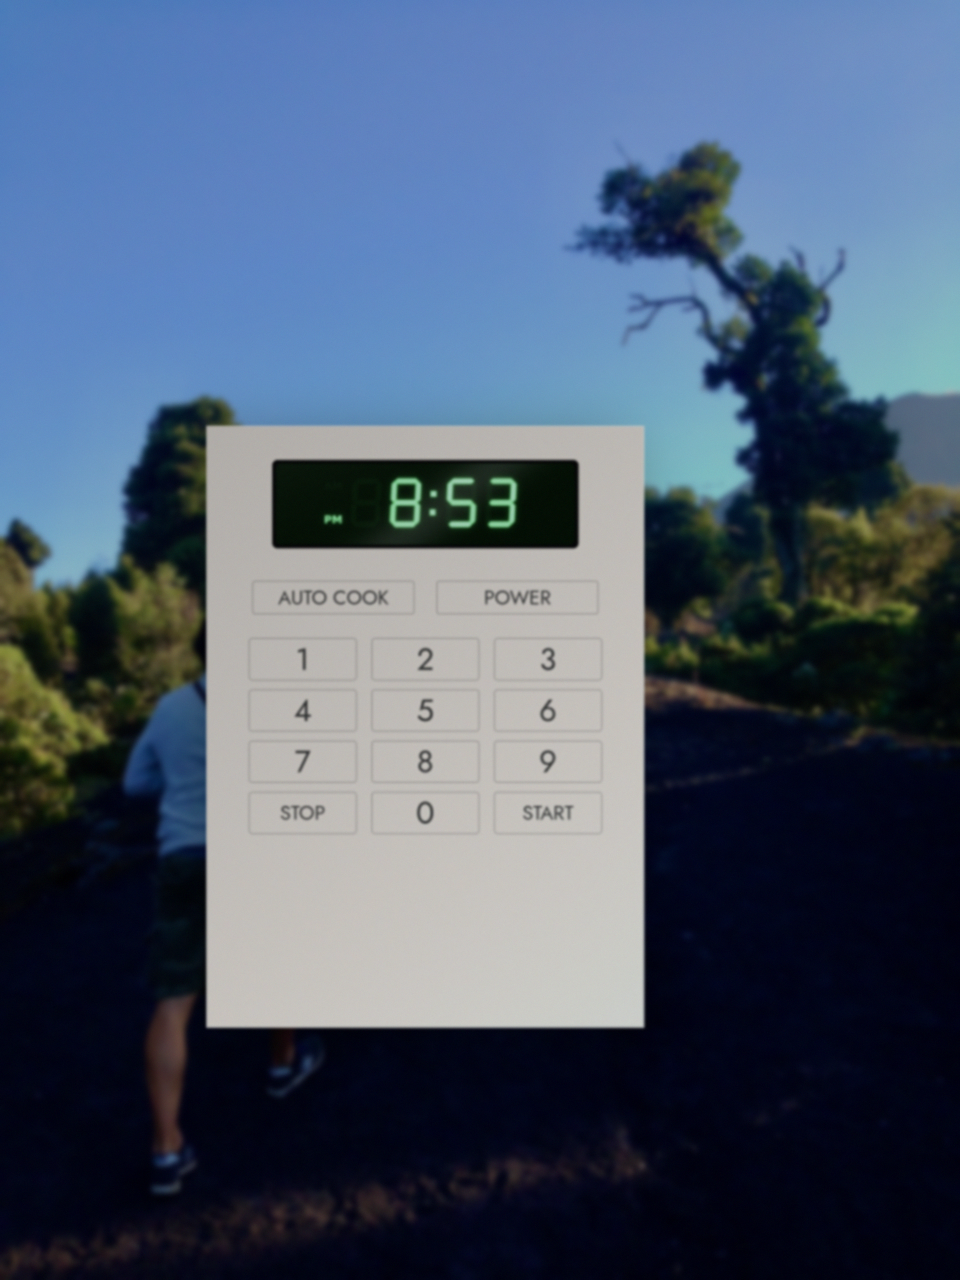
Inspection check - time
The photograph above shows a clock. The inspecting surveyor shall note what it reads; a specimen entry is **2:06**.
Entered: **8:53**
